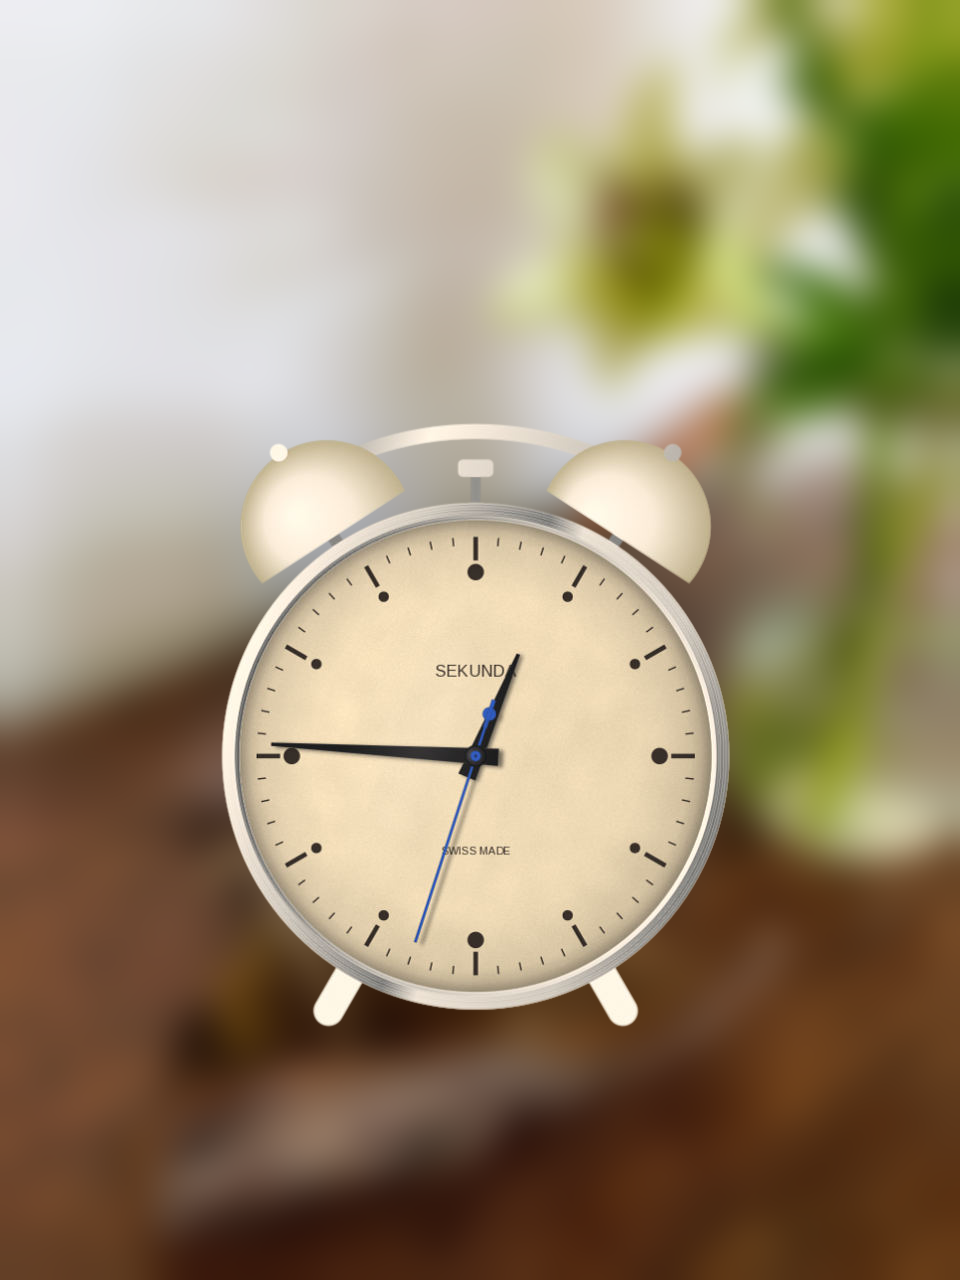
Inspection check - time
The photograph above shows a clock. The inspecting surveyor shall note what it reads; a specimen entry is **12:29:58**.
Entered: **12:45:33**
